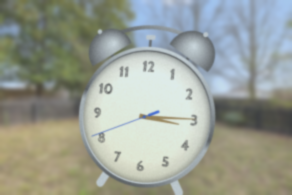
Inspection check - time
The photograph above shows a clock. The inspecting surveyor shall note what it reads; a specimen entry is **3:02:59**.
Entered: **3:14:41**
